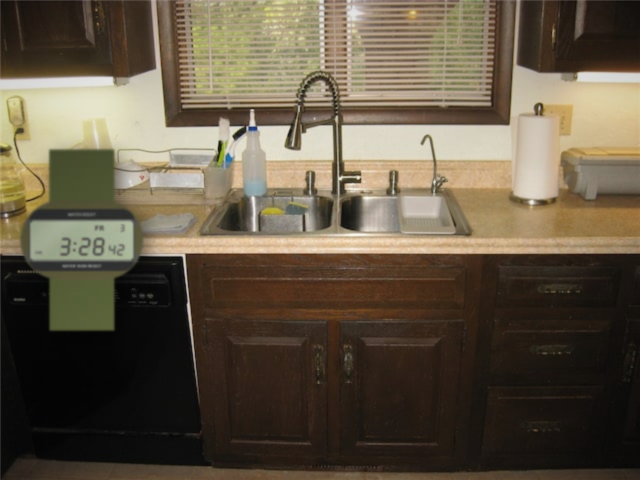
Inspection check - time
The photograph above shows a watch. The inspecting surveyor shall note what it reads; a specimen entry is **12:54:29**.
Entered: **3:28:42**
